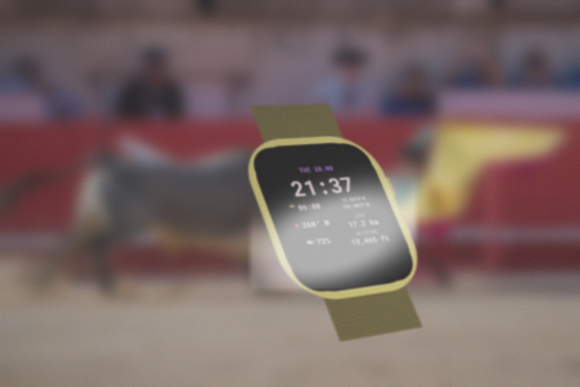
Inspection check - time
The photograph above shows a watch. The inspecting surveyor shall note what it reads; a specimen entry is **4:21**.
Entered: **21:37**
